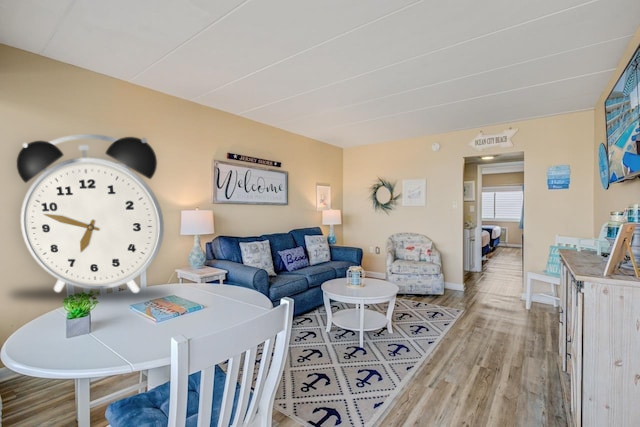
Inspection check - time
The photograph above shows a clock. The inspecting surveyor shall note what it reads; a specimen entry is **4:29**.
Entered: **6:48**
